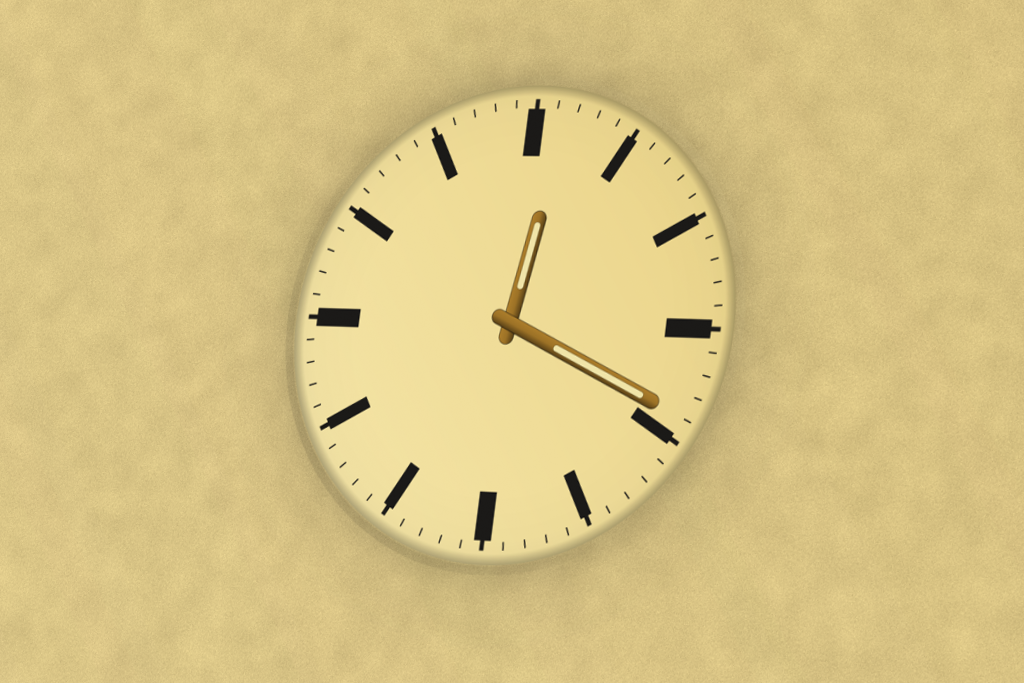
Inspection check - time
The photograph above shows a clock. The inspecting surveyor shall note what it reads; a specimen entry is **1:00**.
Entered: **12:19**
